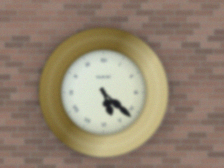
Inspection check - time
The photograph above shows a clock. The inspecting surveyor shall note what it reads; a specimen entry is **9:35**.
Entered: **5:22**
